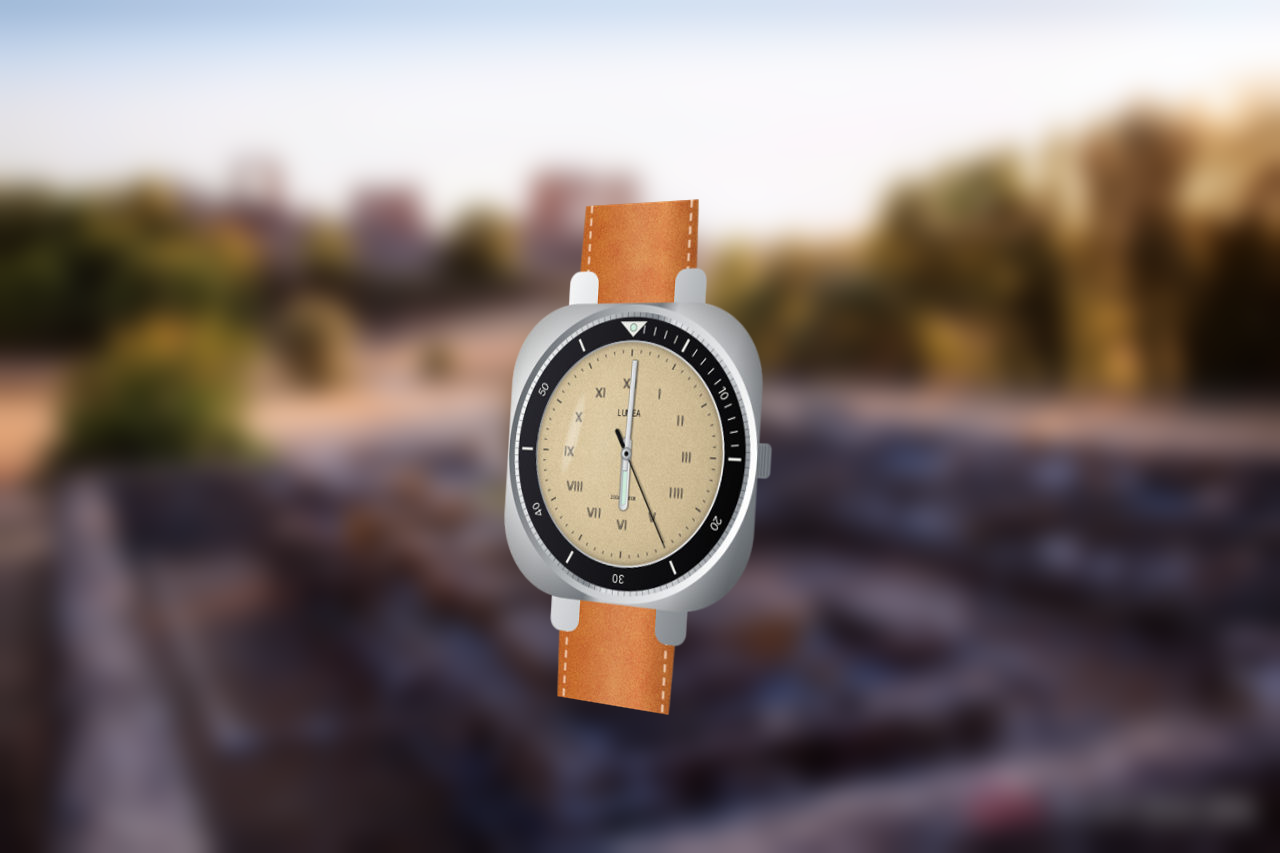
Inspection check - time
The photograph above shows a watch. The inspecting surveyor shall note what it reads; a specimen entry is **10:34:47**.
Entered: **6:00:25**
